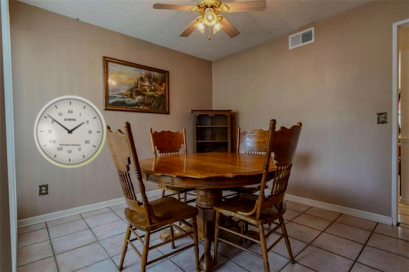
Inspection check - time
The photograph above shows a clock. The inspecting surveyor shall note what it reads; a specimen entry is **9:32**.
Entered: **1:51**
